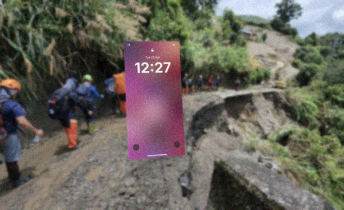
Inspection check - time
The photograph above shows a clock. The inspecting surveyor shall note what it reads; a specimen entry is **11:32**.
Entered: **12:27**
